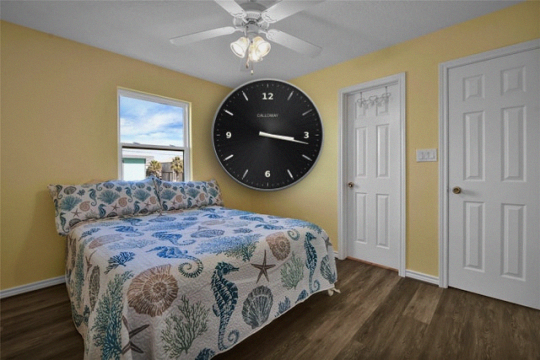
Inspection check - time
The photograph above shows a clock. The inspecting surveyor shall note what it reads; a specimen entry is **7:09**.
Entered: **3:17**
